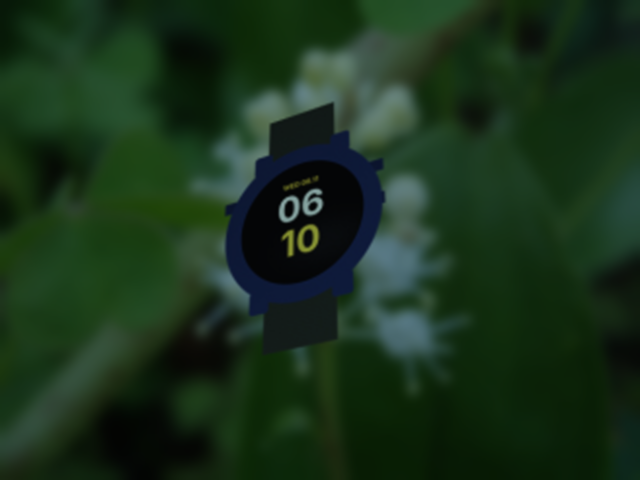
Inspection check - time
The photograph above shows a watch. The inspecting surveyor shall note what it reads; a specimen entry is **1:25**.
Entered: **6:10**
